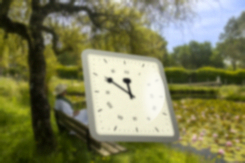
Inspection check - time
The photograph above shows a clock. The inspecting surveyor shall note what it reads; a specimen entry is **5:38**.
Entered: **11:51**
